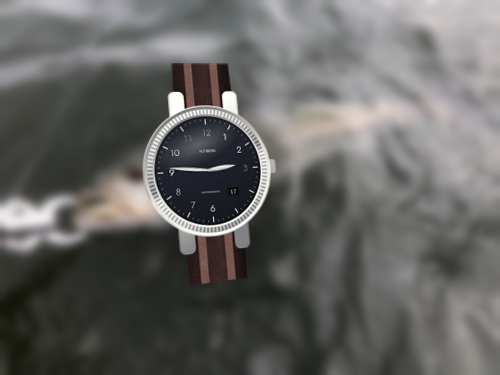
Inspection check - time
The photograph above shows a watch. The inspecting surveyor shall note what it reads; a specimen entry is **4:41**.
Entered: **2:46**
